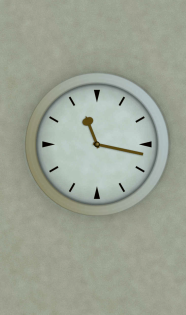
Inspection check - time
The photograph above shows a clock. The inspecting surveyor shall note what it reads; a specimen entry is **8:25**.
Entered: **11:17**
